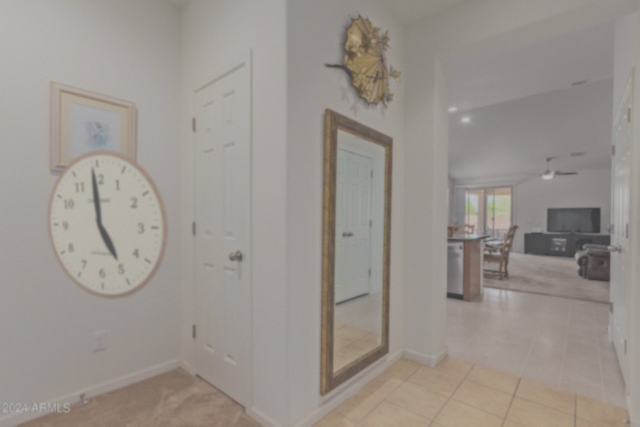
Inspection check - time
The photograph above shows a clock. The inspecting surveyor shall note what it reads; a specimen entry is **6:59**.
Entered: **4:59**
